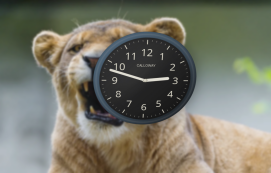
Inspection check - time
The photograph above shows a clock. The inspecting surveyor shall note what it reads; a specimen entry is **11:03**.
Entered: **2:48**
